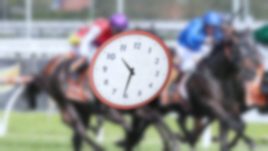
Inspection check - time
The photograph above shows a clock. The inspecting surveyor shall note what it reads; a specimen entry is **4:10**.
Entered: **10:31**
